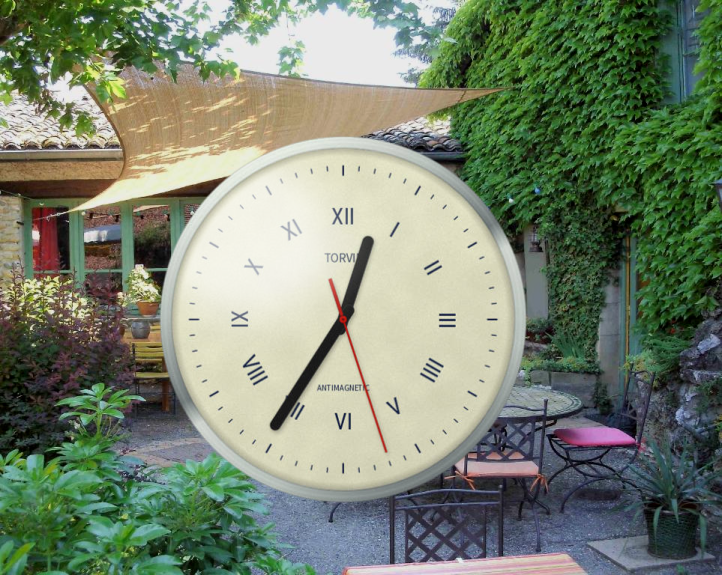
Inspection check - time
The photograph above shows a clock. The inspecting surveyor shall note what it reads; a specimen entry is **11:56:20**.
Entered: **12:35:27**
